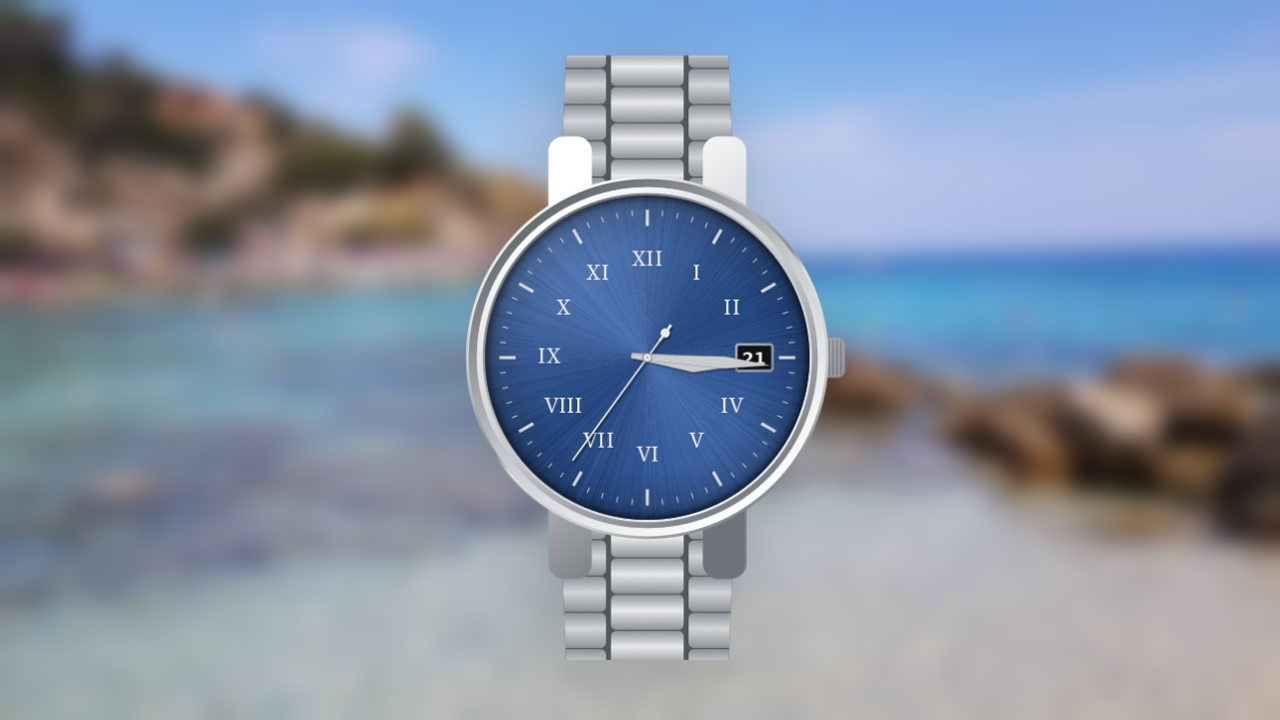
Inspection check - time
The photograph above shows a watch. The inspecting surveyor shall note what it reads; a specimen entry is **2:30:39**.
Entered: **3:15:36**
